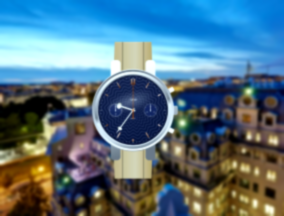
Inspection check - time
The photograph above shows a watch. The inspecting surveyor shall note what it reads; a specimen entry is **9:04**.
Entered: **9:36**
